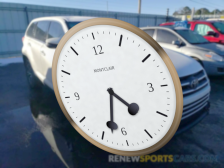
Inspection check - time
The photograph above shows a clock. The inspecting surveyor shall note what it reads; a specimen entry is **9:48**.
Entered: **4:33**
